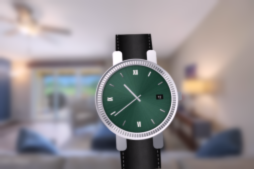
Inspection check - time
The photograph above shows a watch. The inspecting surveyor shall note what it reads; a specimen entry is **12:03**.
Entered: **10:39**
